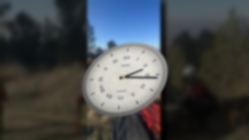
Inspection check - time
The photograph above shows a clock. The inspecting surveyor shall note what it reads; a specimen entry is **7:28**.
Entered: **2:16**
